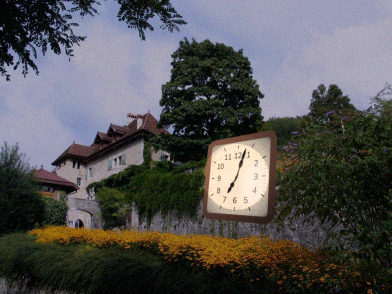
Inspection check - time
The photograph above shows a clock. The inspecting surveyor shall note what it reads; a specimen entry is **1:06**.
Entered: **7:03**
